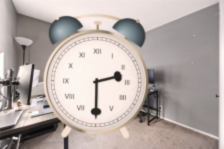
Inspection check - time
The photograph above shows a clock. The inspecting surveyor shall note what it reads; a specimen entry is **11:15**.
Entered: **2:30**
